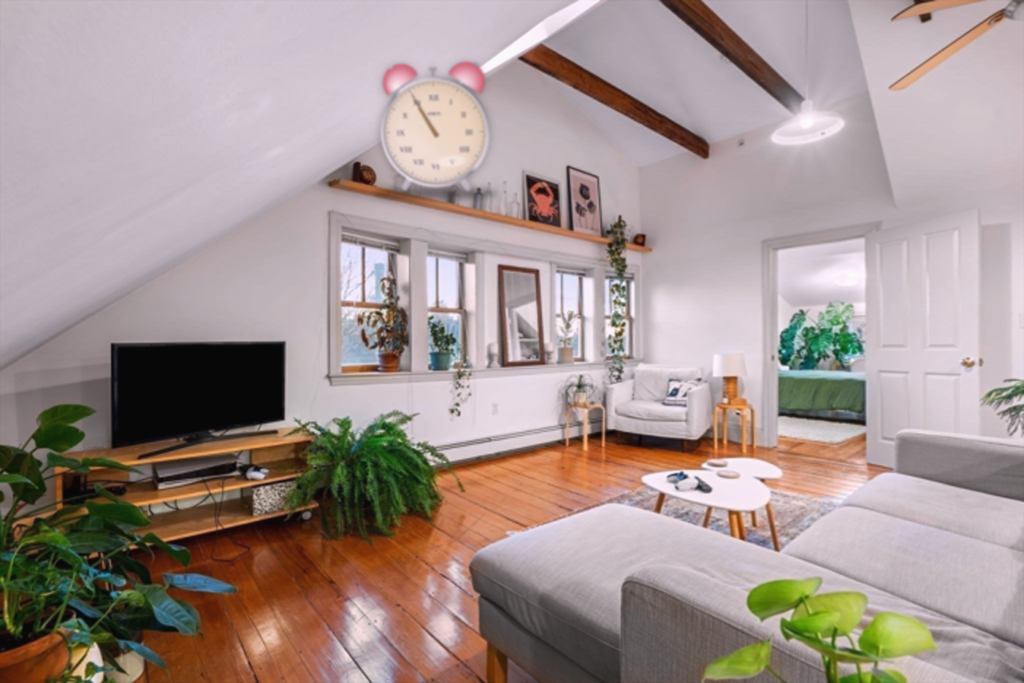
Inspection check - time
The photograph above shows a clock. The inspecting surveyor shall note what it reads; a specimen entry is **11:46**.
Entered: **10:55**
